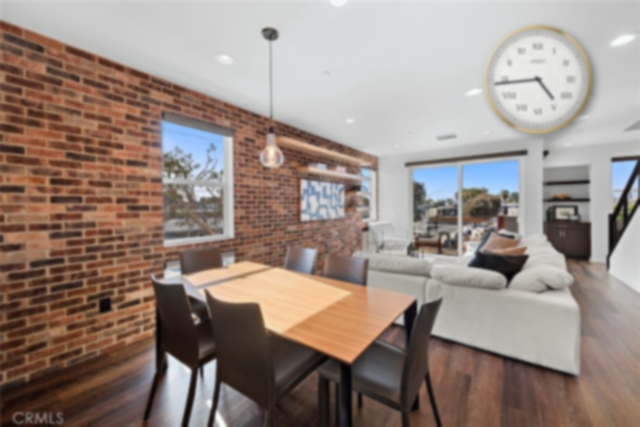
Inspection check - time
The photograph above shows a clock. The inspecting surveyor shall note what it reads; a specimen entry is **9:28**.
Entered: **4:44**
